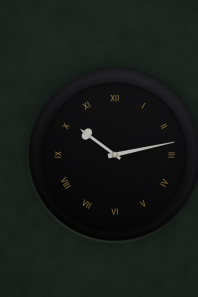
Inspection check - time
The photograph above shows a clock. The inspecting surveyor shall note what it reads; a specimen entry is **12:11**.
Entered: **10:13**
